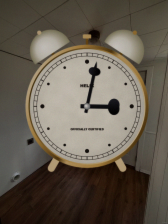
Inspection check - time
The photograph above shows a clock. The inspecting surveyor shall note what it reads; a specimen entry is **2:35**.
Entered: **3:02**
